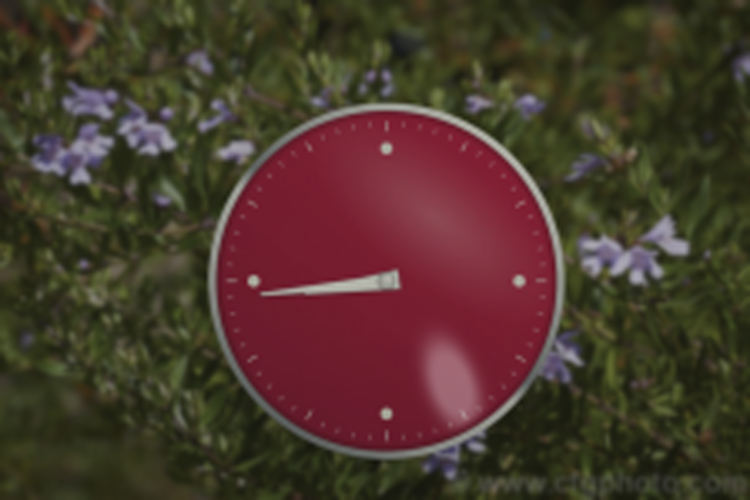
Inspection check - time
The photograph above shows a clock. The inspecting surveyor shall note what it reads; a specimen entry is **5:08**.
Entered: **8:44**
